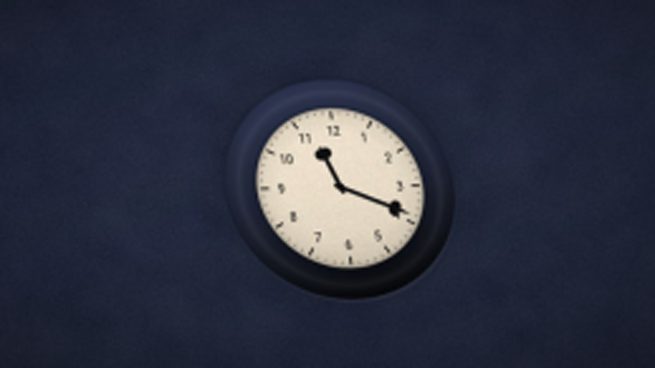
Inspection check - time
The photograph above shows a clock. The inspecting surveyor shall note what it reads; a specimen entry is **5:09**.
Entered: **11:19**
